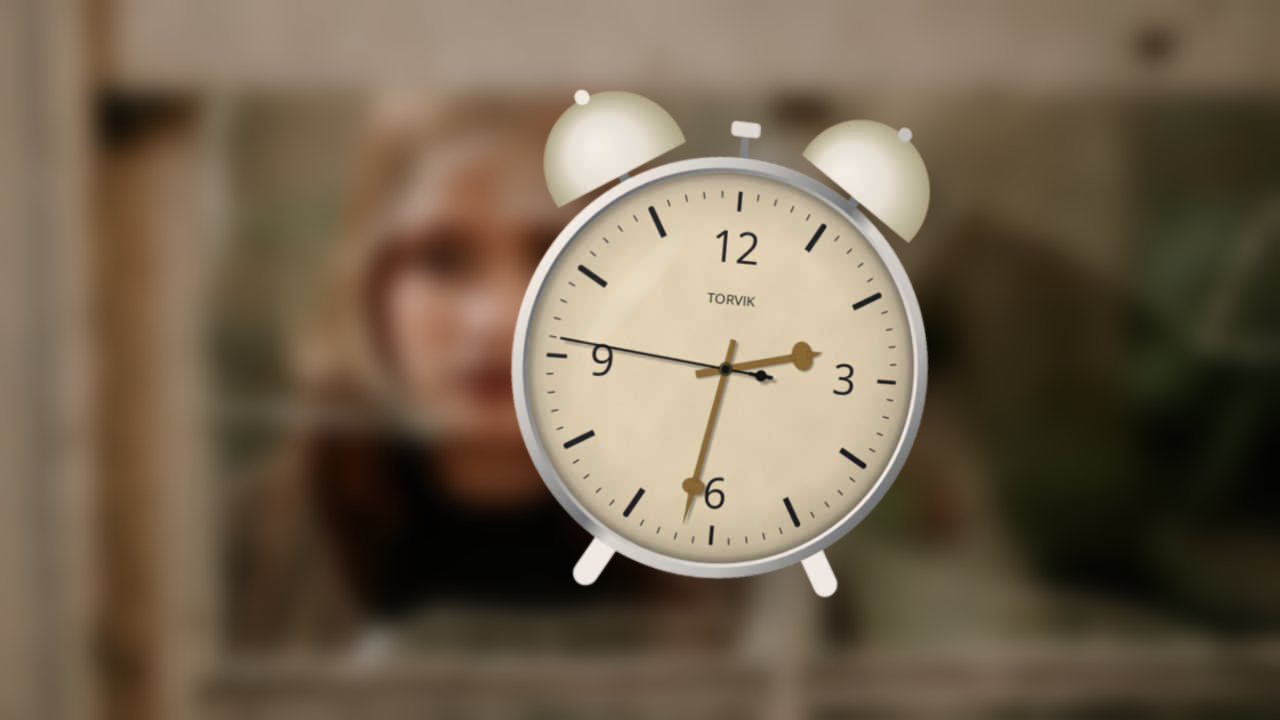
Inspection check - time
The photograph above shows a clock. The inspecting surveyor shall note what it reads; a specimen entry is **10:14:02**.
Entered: **2:31:46**
